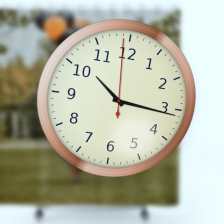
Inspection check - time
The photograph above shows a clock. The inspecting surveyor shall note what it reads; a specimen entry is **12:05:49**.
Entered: **10:15:59**
